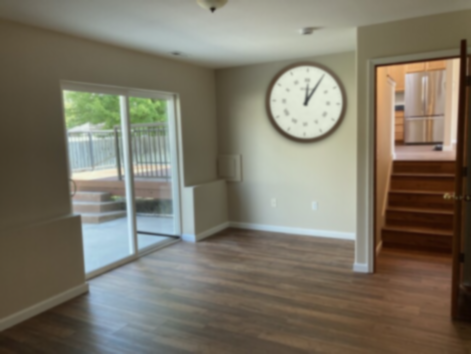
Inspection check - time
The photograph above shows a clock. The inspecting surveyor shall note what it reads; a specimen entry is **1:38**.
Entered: **12:05**
